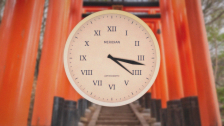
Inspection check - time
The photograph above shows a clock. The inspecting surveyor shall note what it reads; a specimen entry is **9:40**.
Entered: **4:17**
